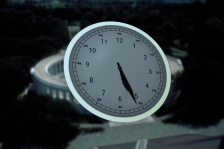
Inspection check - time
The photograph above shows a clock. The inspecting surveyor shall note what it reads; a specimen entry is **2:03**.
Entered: **5:26**
